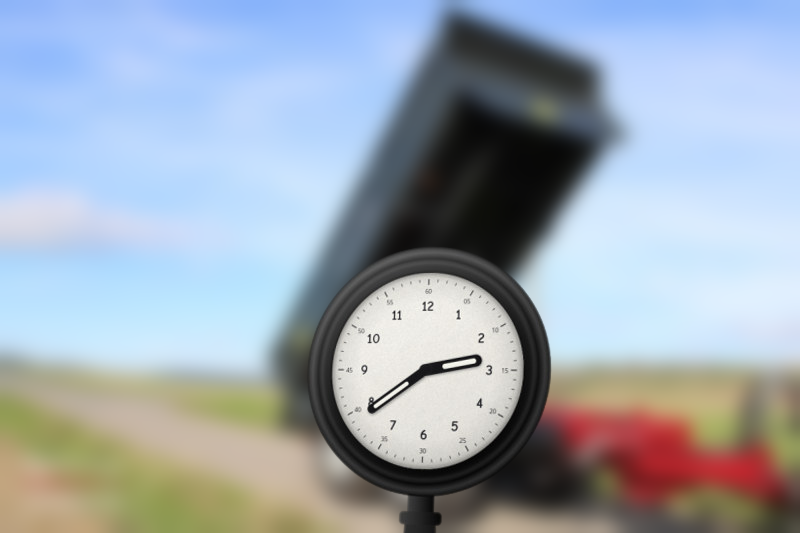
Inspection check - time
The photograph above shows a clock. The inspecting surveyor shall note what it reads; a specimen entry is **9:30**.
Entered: **2:39**
